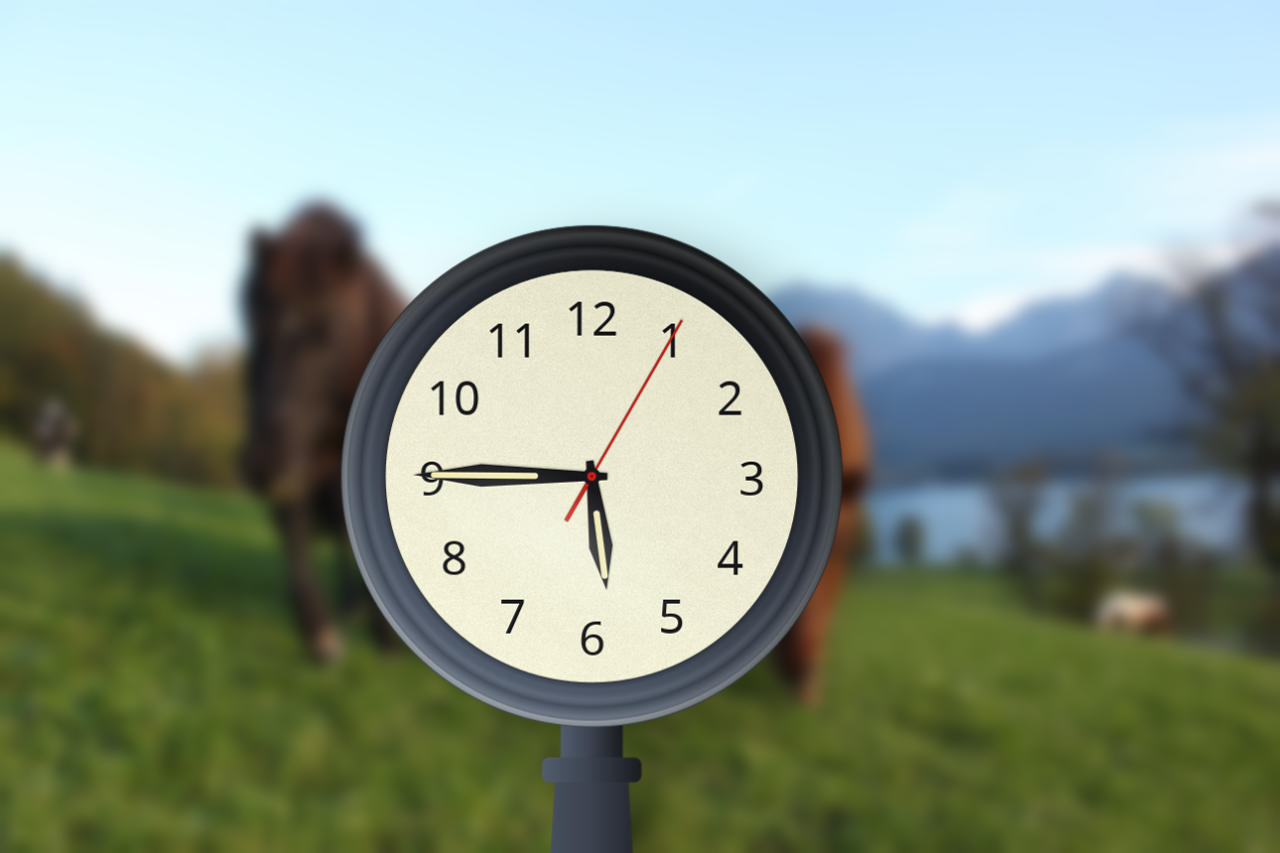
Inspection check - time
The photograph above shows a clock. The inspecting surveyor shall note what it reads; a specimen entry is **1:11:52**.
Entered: **5:45:05**
